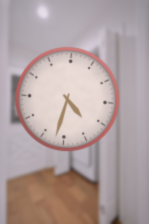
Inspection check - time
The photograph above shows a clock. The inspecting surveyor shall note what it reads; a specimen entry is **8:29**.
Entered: **4:32**
